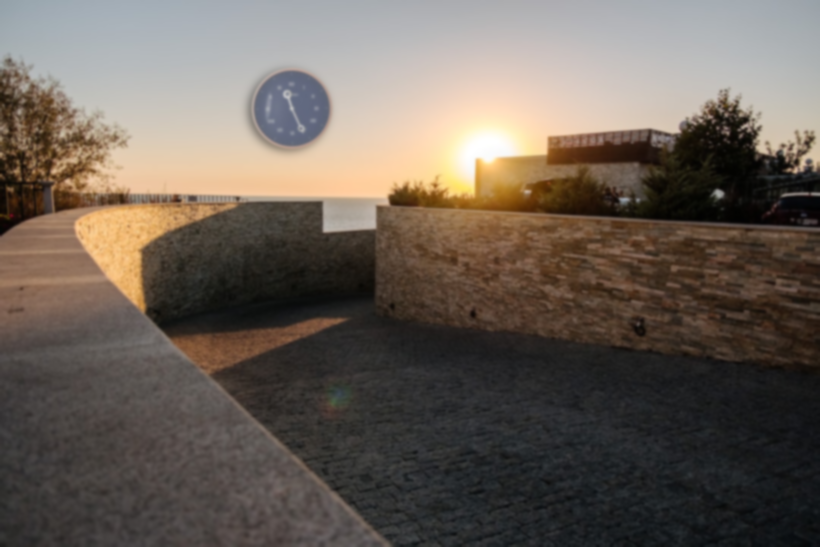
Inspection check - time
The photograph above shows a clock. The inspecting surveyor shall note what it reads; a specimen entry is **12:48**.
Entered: **11:26**
